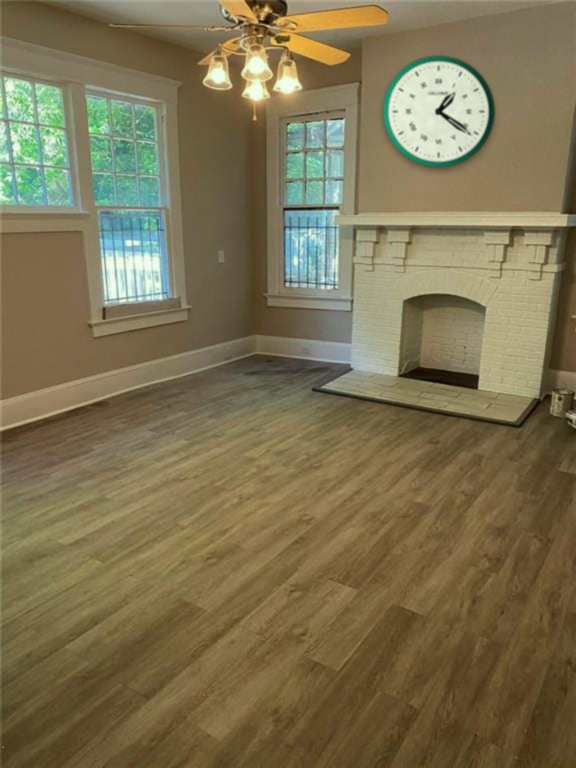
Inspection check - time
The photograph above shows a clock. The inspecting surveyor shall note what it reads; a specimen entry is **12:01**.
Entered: **1:21**
